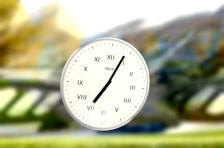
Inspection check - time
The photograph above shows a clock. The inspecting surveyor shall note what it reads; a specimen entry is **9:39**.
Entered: **7:04**
